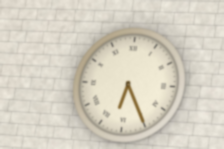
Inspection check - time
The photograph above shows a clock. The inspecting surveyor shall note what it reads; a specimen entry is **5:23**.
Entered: **6:25**
